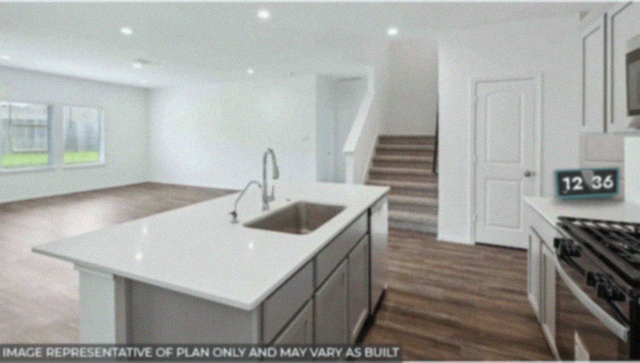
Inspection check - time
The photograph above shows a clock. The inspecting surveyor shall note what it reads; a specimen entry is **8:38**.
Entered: **12:36**
